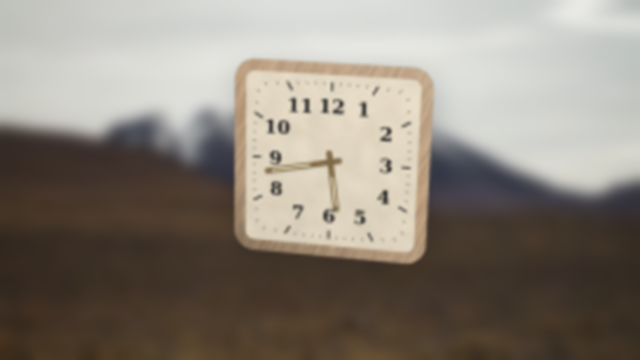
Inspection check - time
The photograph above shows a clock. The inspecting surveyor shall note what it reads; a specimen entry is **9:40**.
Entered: **5:43**
